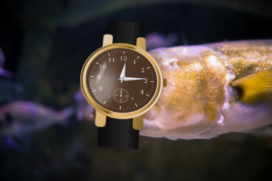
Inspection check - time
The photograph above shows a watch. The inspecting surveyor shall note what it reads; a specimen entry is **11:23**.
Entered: **12:14**
